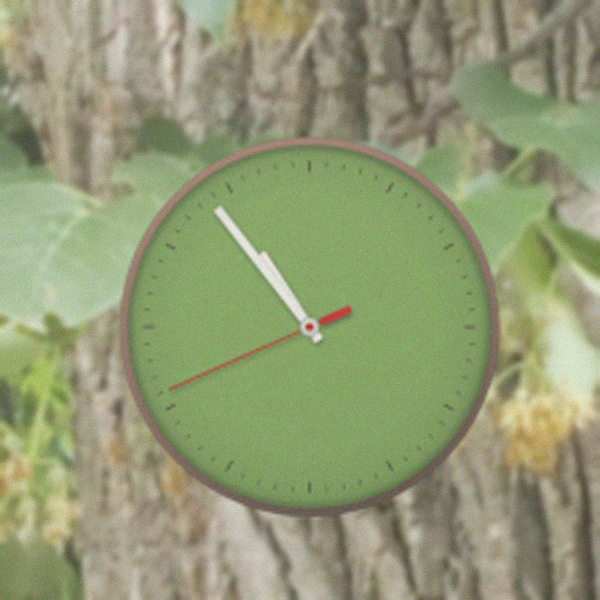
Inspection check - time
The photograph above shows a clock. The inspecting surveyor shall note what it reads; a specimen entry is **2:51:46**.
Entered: **10:53:41**
